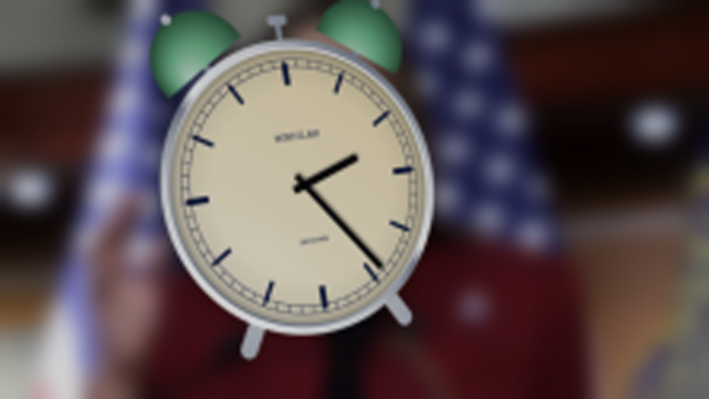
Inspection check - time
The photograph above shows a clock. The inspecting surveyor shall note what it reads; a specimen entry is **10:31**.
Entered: **2:24**
